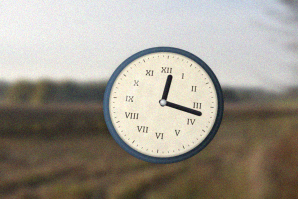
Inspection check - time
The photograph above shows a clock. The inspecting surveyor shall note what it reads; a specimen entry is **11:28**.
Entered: **12:17**
